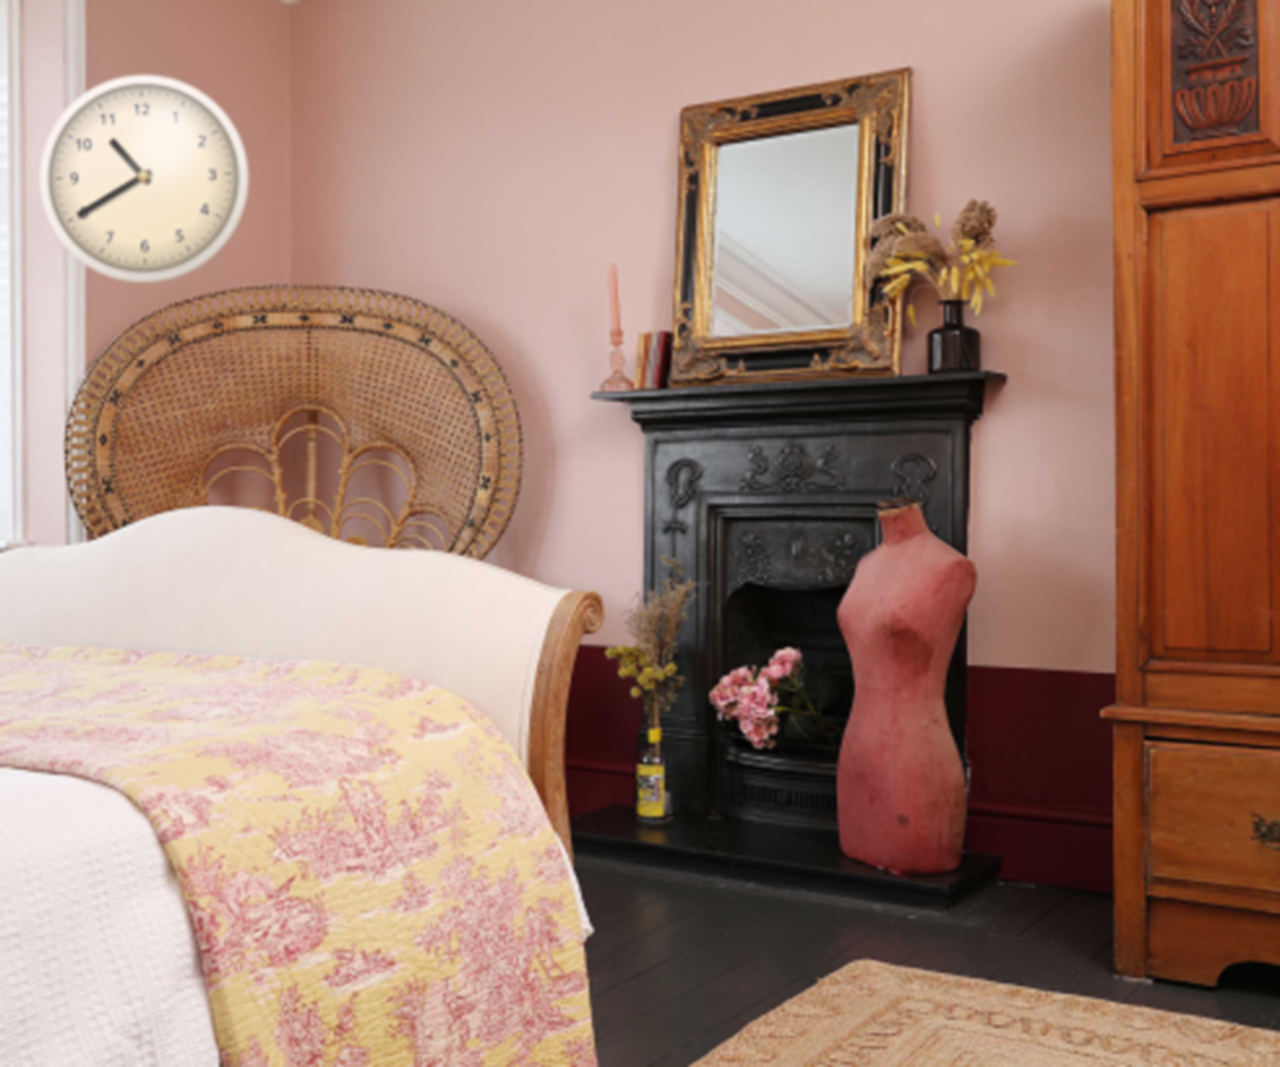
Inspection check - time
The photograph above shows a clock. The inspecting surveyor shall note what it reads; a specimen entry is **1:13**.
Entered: **10:40**
